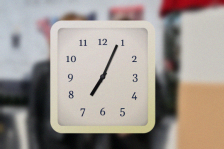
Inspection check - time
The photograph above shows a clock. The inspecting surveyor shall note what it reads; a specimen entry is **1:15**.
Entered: **7:04**
